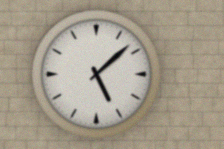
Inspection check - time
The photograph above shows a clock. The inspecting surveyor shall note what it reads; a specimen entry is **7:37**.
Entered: **5:08**
